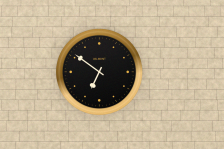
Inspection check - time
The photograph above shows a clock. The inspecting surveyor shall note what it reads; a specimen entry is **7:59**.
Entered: **6:51**
